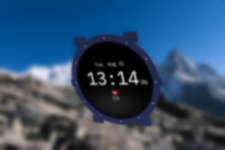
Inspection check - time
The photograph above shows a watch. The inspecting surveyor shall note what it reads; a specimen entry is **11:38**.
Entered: **13:14**
